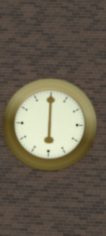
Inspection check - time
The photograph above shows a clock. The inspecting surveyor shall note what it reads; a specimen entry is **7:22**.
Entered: **6:00**
